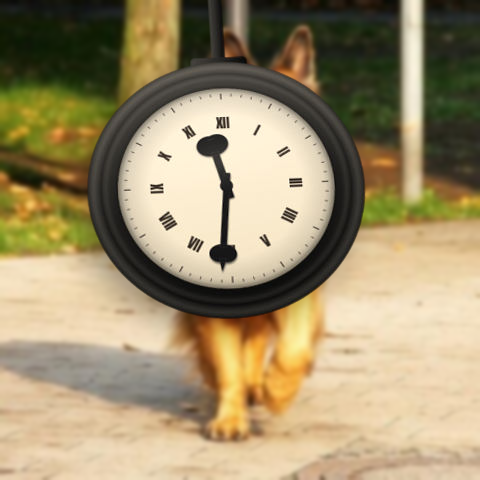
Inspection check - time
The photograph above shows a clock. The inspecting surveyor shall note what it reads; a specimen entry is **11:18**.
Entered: **11:31**
